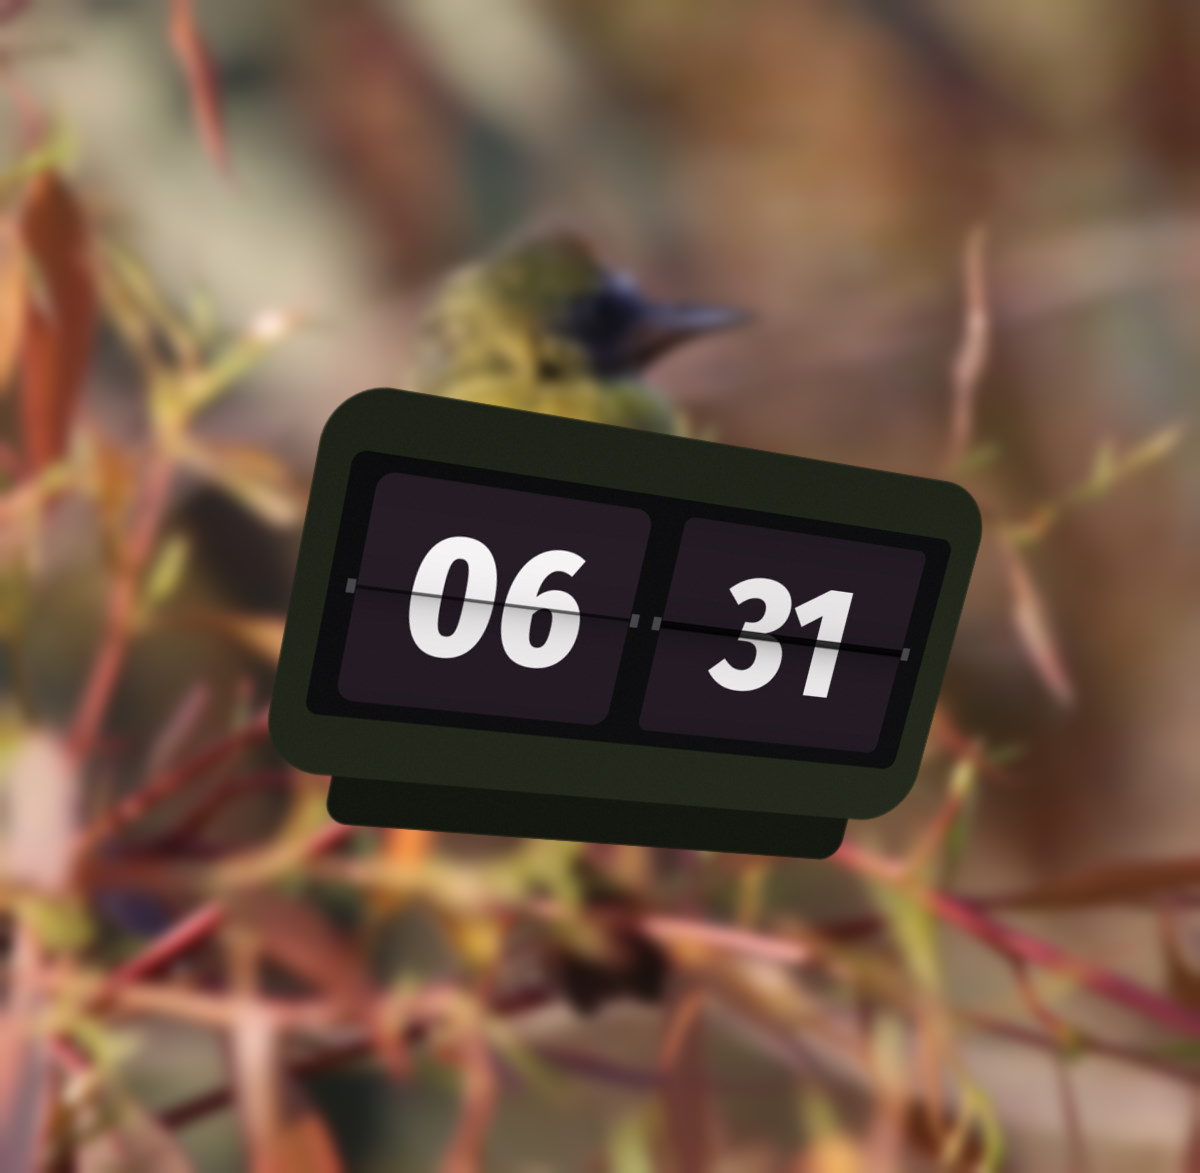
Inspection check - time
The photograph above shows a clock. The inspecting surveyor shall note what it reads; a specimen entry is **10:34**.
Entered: **6:31**
